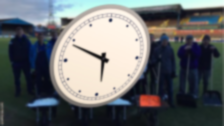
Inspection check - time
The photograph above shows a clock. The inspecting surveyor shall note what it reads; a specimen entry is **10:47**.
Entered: **5:49**
